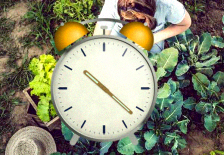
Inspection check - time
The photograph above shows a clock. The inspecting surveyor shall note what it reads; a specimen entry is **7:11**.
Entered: **10:22**
